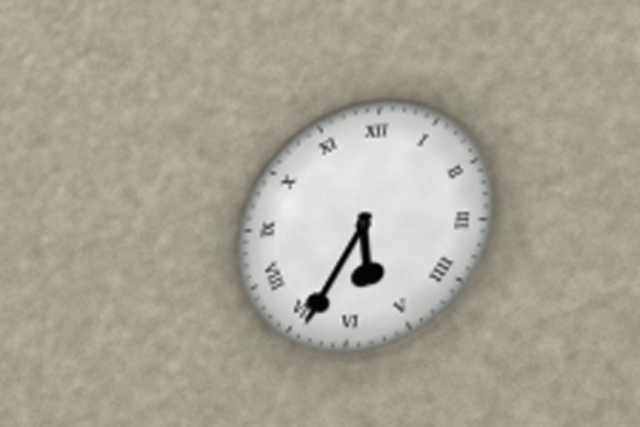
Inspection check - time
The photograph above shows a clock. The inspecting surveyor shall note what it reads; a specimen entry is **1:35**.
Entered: **5:34**
